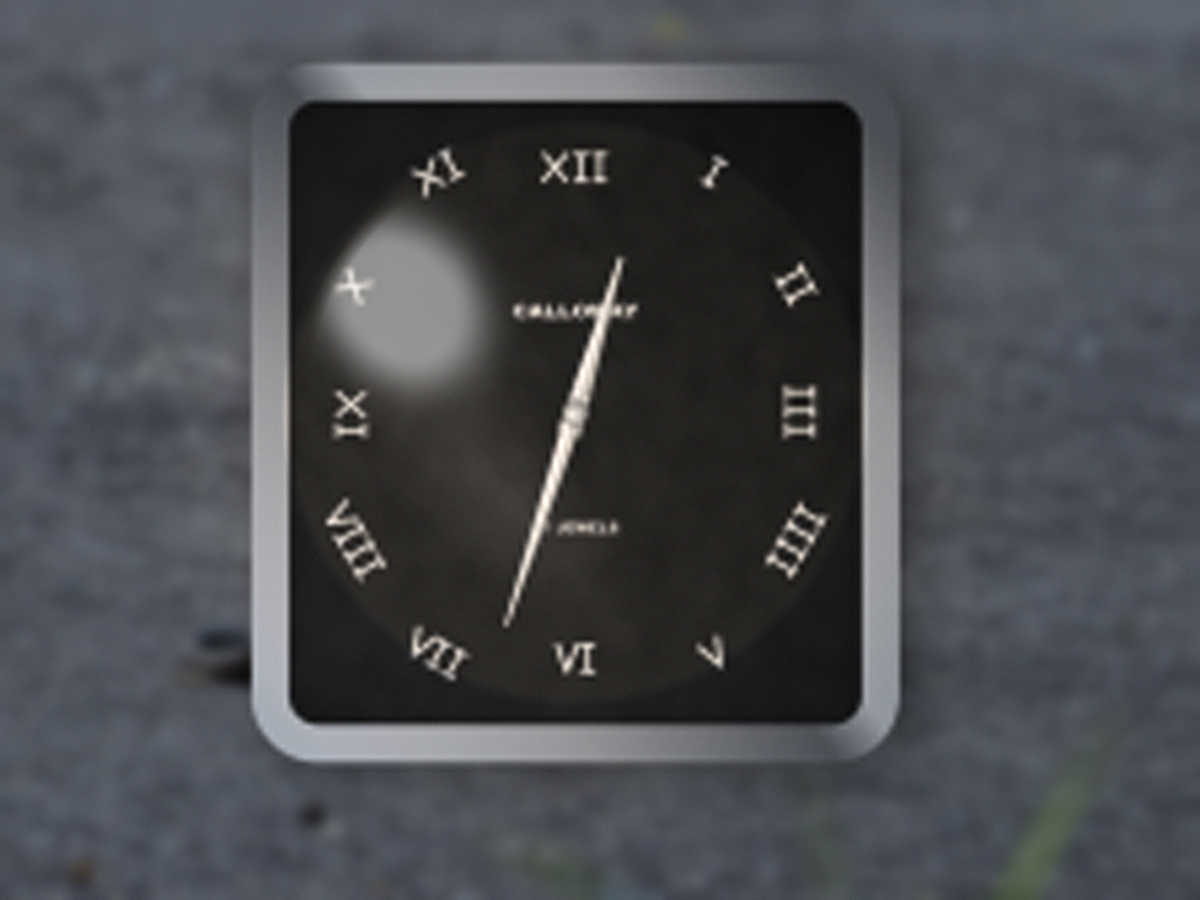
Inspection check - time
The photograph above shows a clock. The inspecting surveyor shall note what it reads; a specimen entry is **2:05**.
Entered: **12:33**
